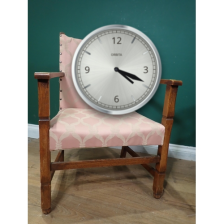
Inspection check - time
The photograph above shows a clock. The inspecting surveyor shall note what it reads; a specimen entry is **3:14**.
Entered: **4:19**
